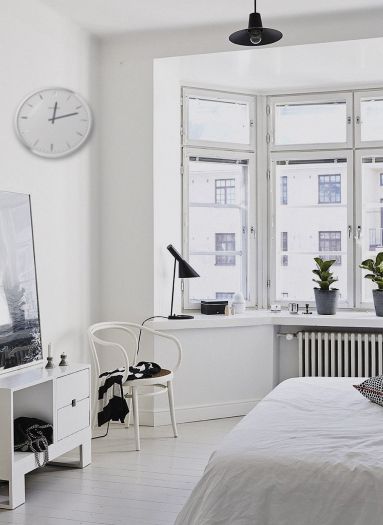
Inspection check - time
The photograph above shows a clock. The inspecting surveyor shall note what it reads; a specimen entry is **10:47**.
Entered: **12:12**
